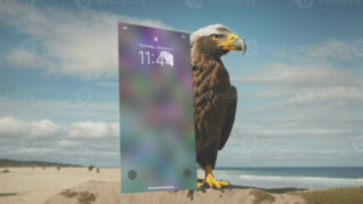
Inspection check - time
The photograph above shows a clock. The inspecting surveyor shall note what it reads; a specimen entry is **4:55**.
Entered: **11:44**
